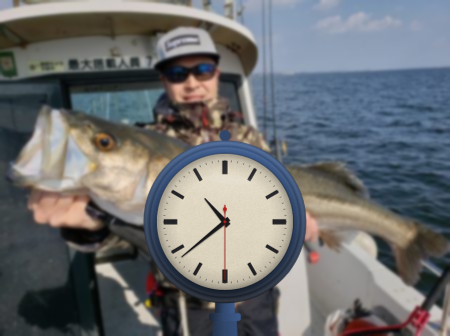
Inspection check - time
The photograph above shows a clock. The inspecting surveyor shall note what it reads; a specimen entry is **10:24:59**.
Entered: **10:38:30**
